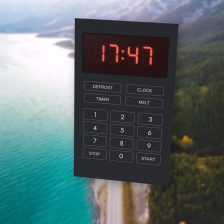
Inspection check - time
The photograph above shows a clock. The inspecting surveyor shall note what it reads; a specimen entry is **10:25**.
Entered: **17:47**
